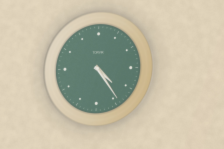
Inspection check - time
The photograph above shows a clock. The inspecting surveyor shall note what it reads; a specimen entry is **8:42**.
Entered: **4:24**
